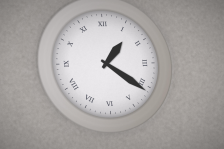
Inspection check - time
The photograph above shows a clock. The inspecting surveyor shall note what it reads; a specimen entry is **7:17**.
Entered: **1:21**
